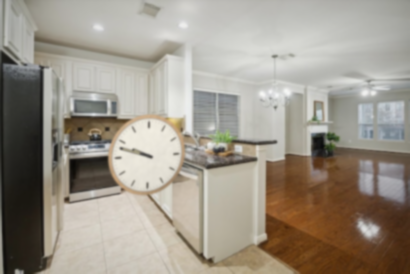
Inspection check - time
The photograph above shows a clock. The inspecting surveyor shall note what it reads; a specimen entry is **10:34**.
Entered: **9:48**
